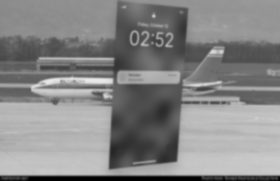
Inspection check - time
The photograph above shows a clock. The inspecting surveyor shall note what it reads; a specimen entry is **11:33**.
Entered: **2:52**
